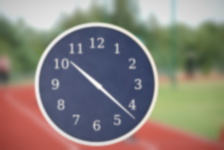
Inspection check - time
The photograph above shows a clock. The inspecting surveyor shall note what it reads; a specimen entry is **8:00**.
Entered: **10:22**
